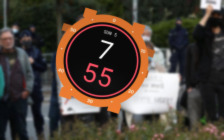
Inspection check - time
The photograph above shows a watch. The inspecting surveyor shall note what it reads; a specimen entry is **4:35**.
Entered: **7:55**
